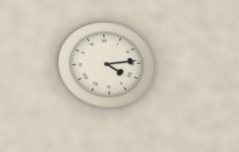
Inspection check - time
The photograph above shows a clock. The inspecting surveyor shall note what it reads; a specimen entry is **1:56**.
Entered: **4:14**
